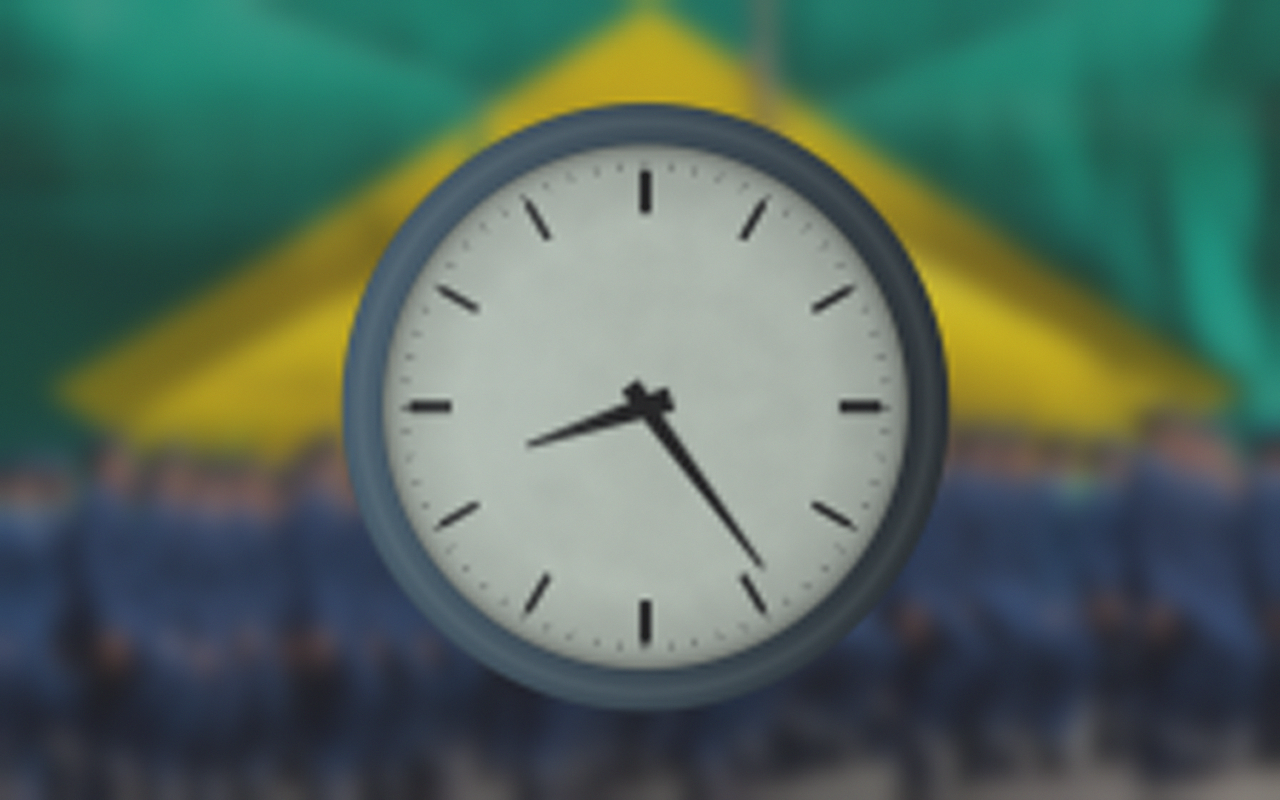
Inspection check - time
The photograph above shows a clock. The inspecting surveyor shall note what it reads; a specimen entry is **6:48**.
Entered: **8:24**
